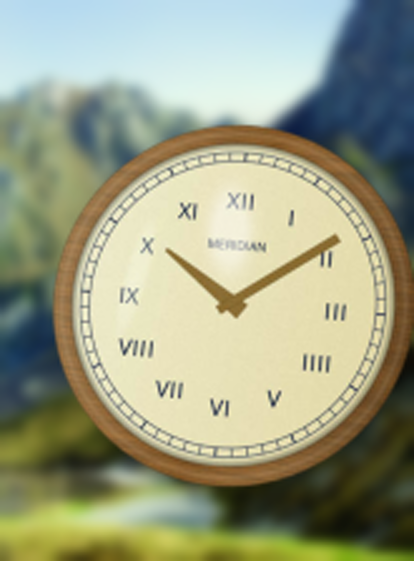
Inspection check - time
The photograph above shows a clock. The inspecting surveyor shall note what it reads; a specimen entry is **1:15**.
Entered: **10:09**
